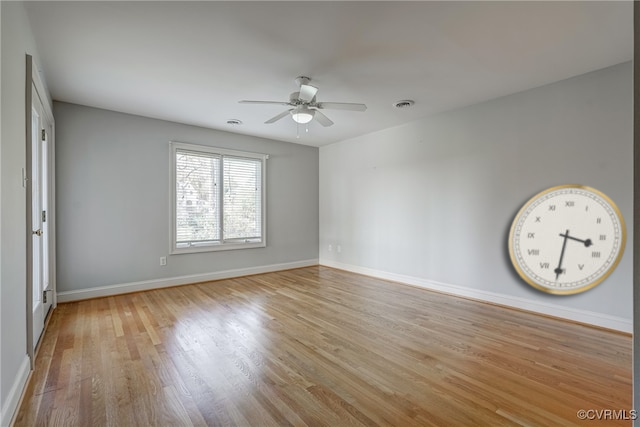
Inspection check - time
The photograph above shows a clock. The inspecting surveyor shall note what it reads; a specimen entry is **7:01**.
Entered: **3:31**
